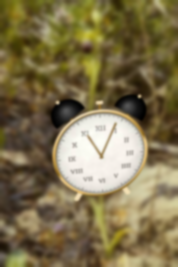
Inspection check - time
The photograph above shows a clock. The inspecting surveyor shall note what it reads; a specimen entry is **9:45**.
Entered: **11:04**
